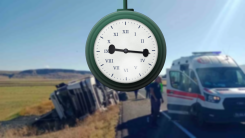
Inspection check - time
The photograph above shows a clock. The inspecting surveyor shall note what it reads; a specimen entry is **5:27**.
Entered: **9:16**
